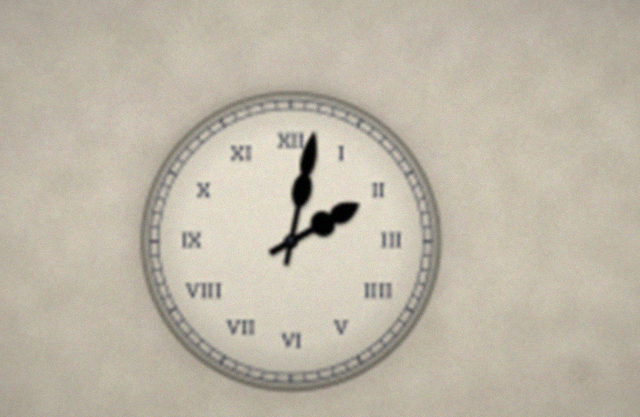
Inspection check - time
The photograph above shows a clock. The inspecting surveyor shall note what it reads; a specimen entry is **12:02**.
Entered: **2:02**
